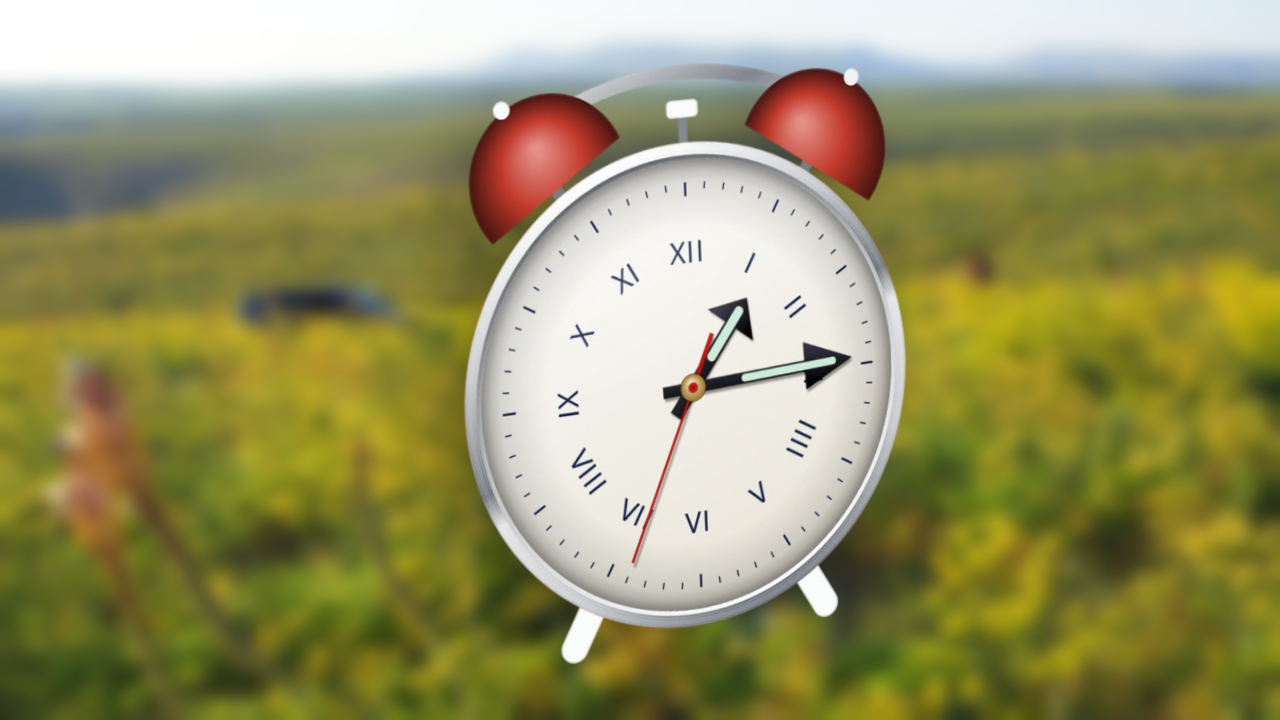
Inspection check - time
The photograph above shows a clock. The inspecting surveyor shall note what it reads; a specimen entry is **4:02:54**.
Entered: **1:14:34**
